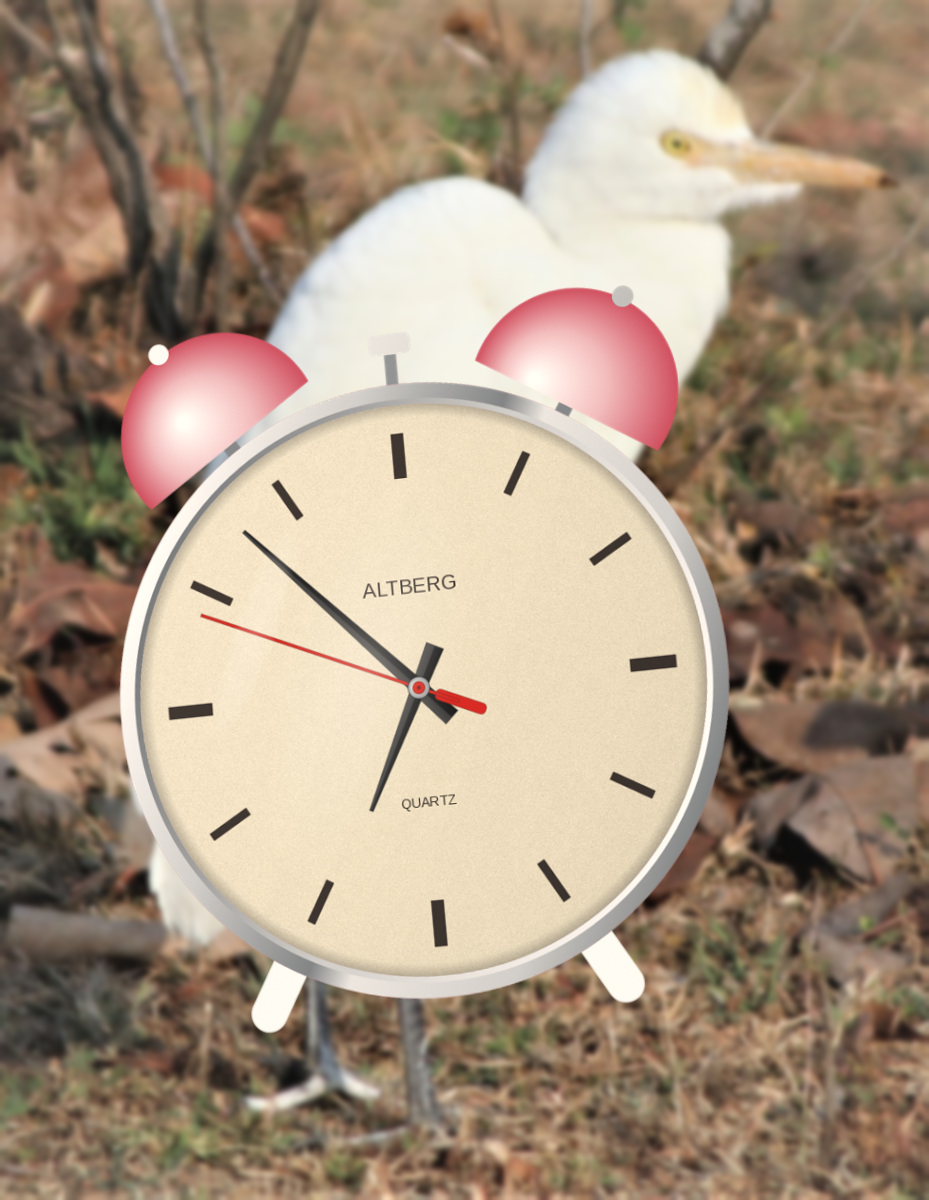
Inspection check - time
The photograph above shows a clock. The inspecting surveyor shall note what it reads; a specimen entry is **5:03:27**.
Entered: **6:52:49**
